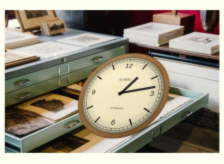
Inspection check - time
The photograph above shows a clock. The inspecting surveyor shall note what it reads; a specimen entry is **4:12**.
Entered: **1:13**
